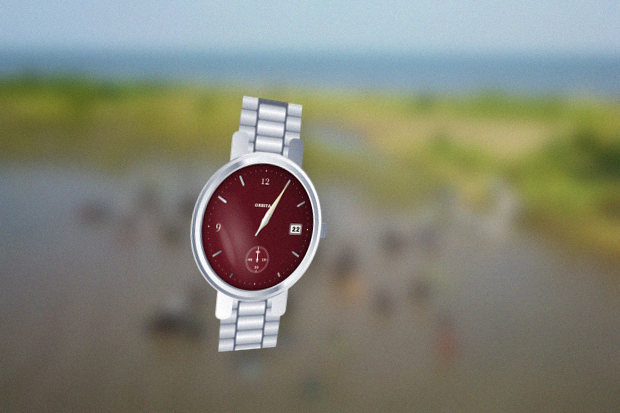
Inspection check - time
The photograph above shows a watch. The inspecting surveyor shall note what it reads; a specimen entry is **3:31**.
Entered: **1:05**
